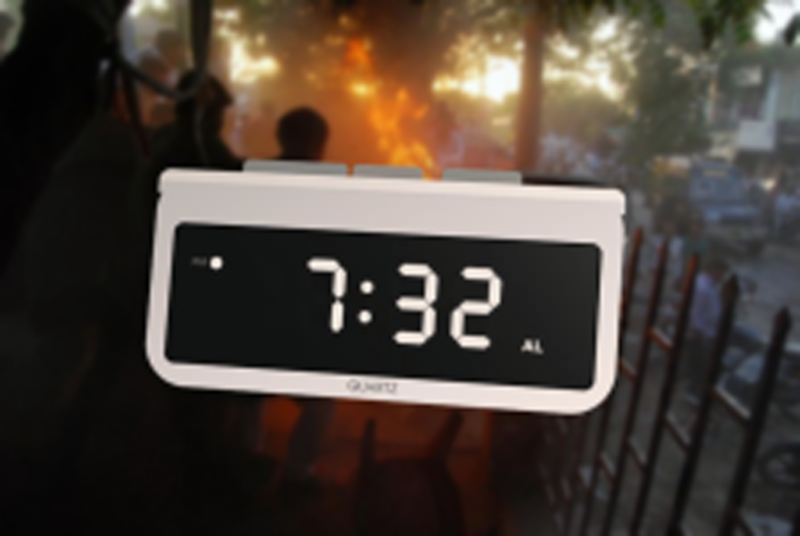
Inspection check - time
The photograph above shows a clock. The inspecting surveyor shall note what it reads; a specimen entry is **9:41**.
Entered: **7:32**
